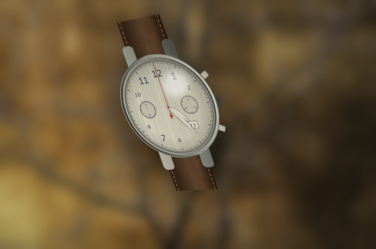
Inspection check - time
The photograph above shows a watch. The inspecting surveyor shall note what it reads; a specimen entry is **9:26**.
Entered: **4:24**
